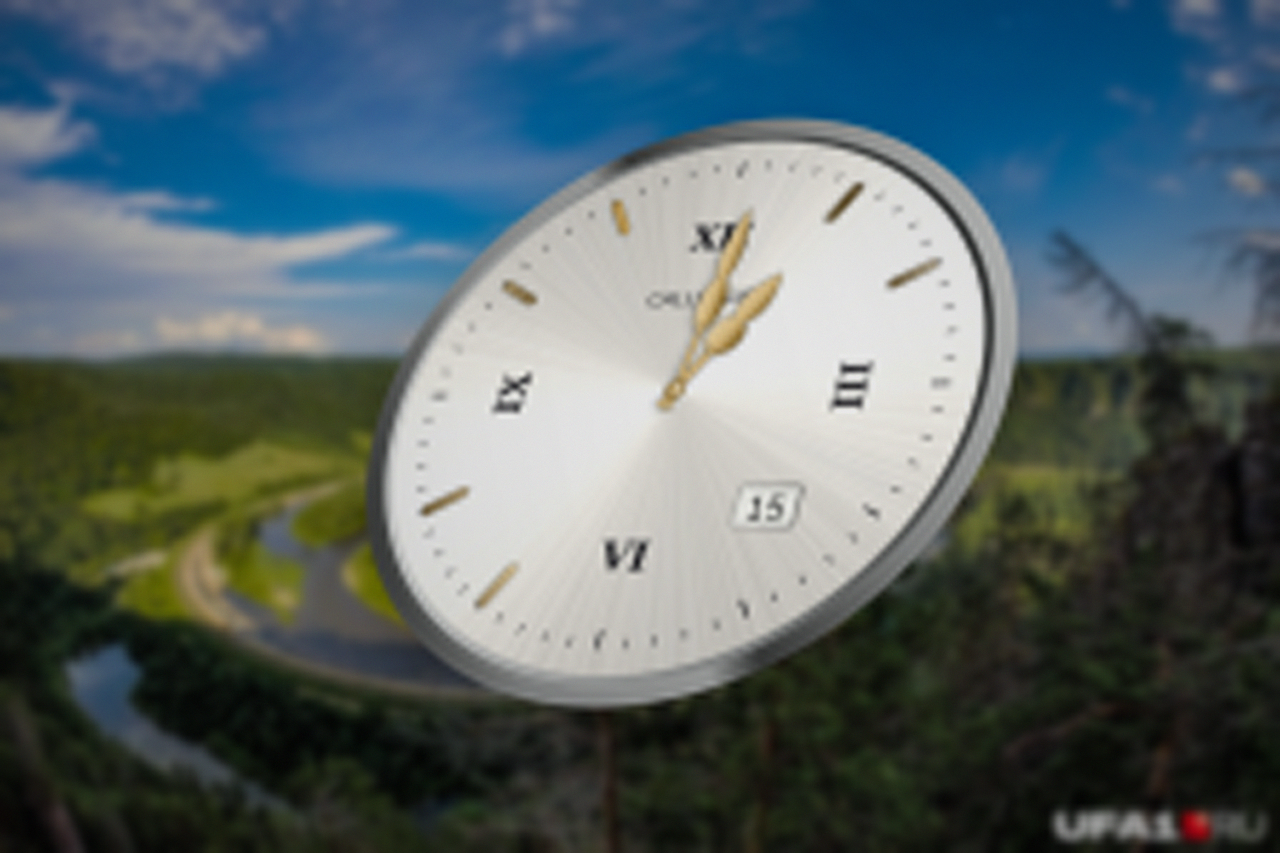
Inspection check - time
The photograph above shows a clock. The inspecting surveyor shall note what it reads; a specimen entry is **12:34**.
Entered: **1:01**
